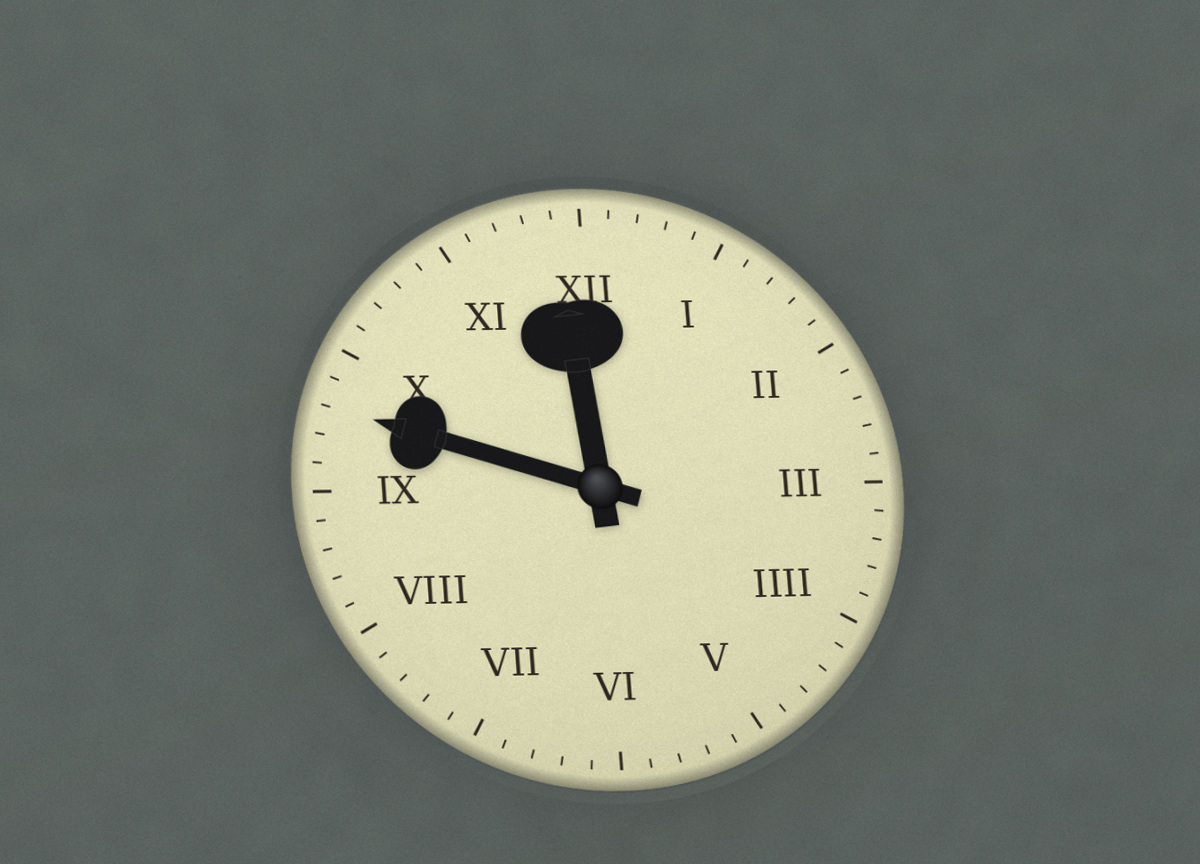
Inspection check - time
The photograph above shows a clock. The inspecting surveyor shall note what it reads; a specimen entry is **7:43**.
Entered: **11:48**
